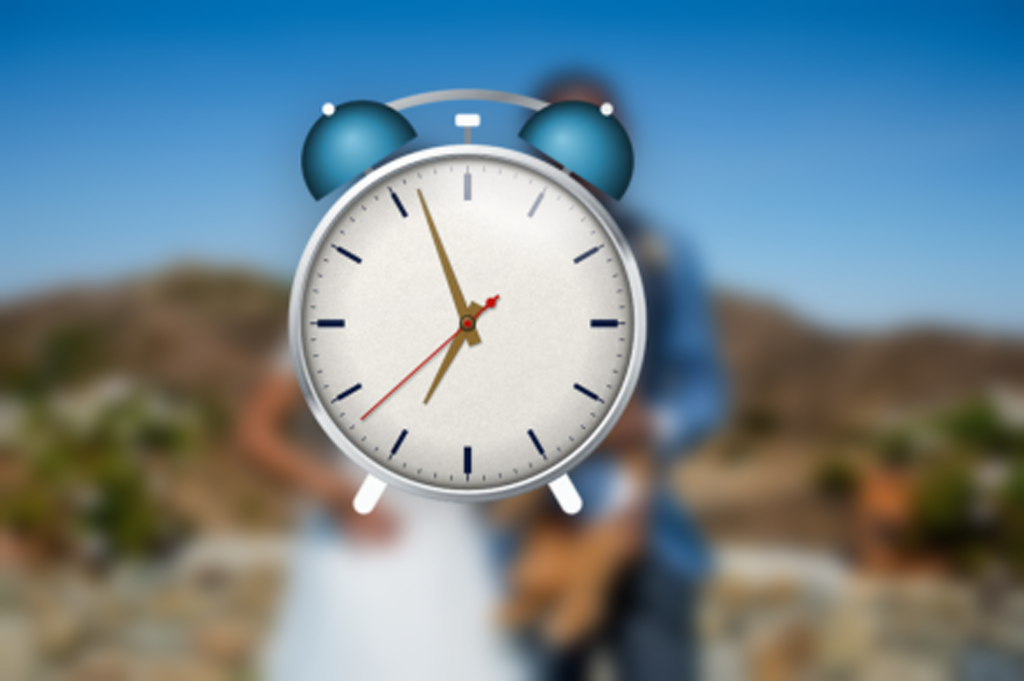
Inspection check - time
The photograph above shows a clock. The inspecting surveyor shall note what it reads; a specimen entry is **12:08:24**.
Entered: **6:56:38**
